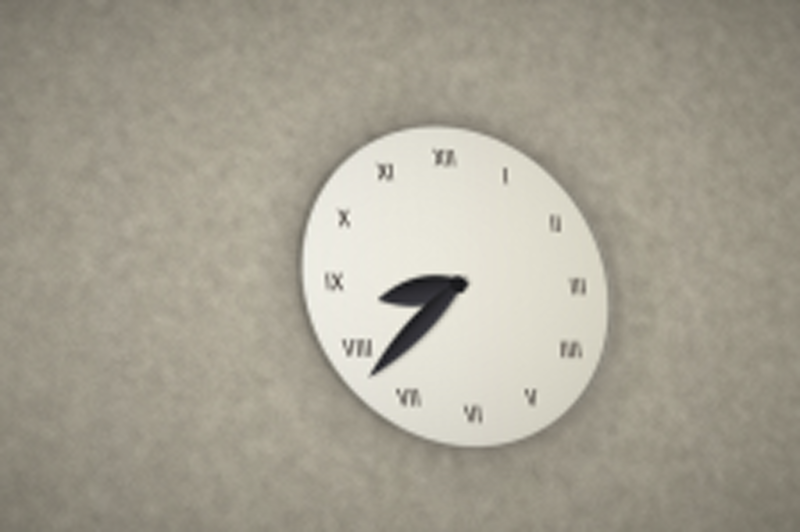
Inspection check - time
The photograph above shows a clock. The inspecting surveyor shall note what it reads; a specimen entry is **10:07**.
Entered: **8:38**
